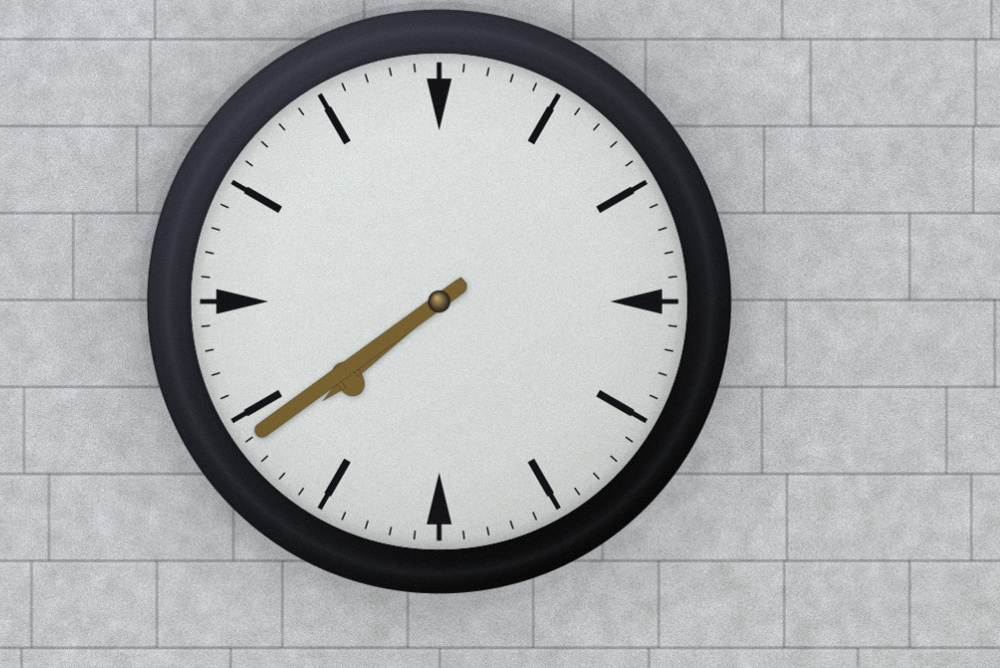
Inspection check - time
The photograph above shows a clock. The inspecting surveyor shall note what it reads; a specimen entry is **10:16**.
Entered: **7:39**
